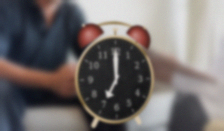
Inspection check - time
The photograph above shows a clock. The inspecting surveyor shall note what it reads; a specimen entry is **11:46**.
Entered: **7:00**
